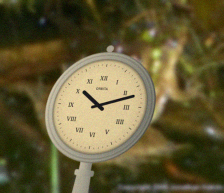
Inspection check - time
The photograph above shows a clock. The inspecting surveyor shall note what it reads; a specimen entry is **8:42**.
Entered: **10:12**
